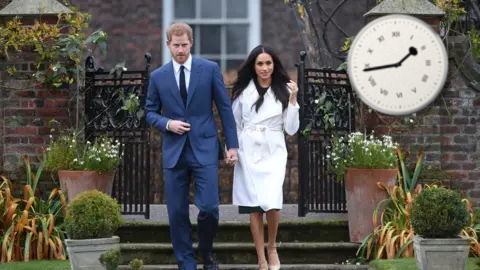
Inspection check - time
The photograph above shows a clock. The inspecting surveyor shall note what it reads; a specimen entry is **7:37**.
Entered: **1:44**
